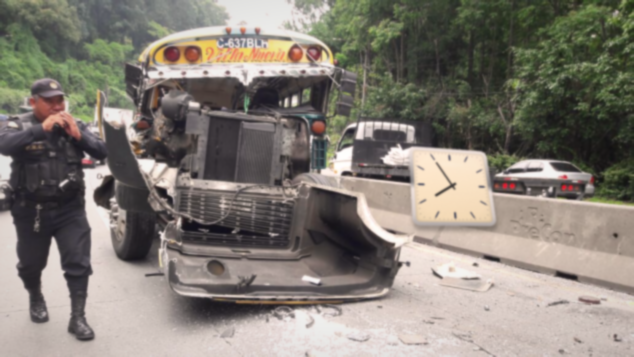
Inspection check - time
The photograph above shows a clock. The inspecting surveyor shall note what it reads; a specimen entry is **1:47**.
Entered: **7:55**
